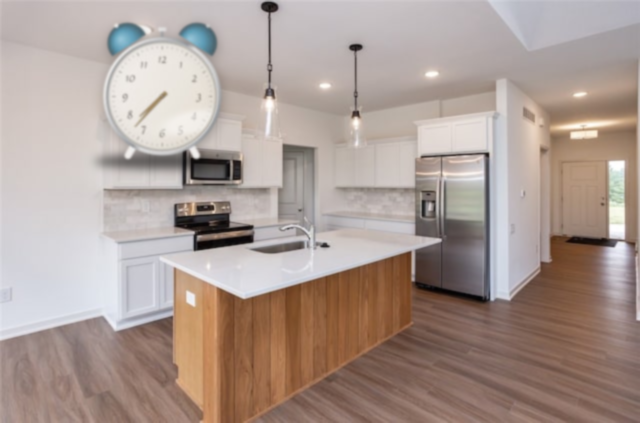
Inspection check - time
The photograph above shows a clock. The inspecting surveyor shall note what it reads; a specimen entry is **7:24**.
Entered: **7:37**
